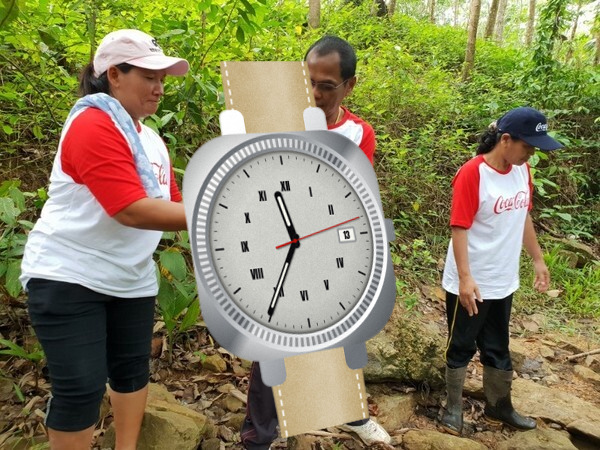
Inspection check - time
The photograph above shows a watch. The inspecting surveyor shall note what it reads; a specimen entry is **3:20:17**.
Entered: **11:35:13**
